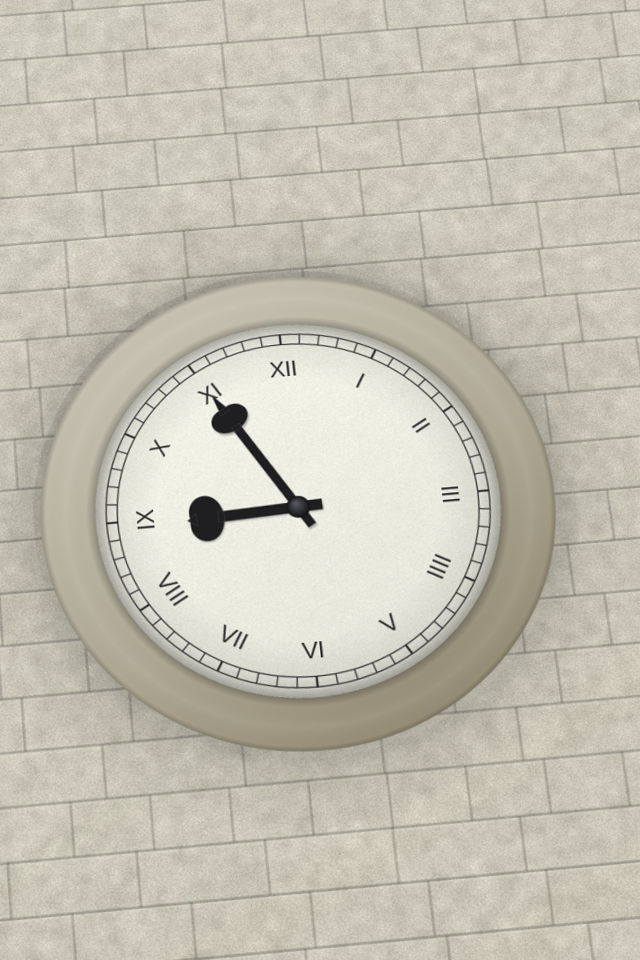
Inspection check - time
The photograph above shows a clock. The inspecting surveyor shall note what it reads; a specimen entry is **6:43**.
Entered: **8:55**
